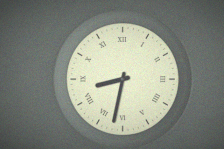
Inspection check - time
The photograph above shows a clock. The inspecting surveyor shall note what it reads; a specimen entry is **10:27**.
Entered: **8:32**
